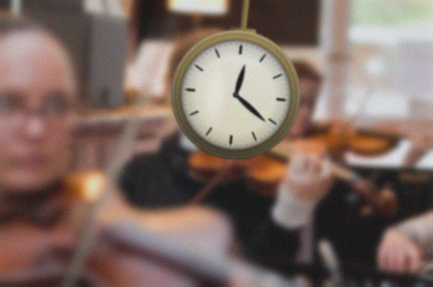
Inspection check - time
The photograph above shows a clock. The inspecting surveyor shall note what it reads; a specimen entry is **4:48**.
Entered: **12:21**
